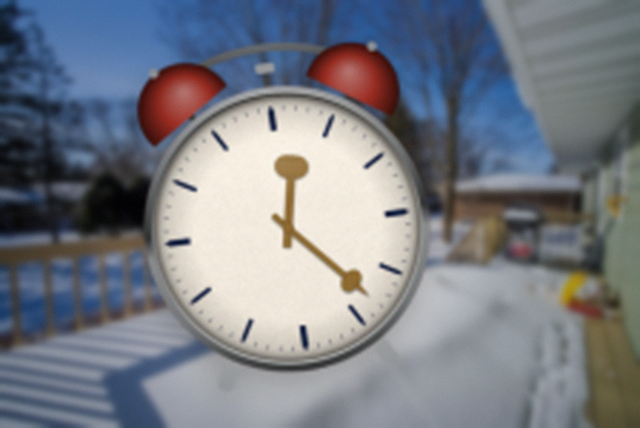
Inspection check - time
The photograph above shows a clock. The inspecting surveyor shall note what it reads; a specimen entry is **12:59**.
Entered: **12:23**
